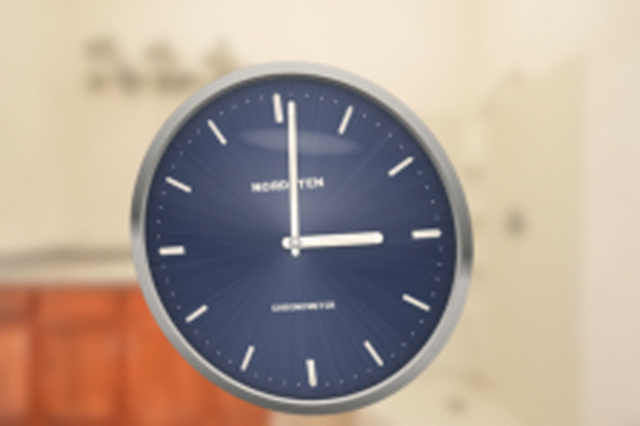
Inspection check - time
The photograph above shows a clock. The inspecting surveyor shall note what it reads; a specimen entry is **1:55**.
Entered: **3:01**
